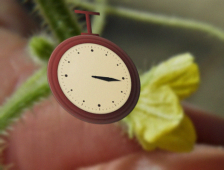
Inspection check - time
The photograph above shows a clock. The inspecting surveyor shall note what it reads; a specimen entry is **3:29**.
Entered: **3:16**
